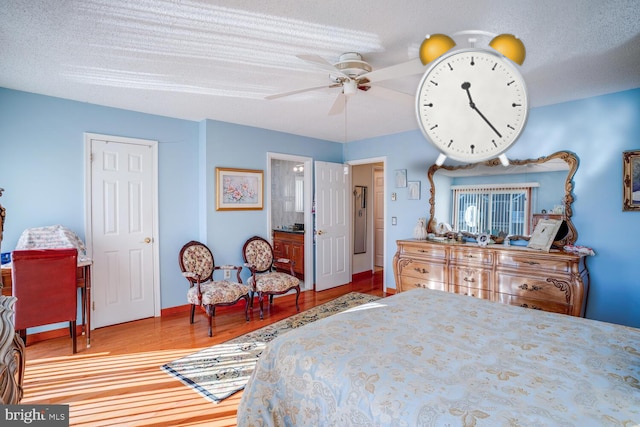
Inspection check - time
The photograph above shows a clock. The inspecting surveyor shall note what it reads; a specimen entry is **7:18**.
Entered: **11:23**
